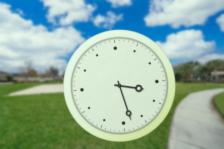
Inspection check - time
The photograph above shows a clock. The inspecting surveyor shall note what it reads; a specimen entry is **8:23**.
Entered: **3:28**
